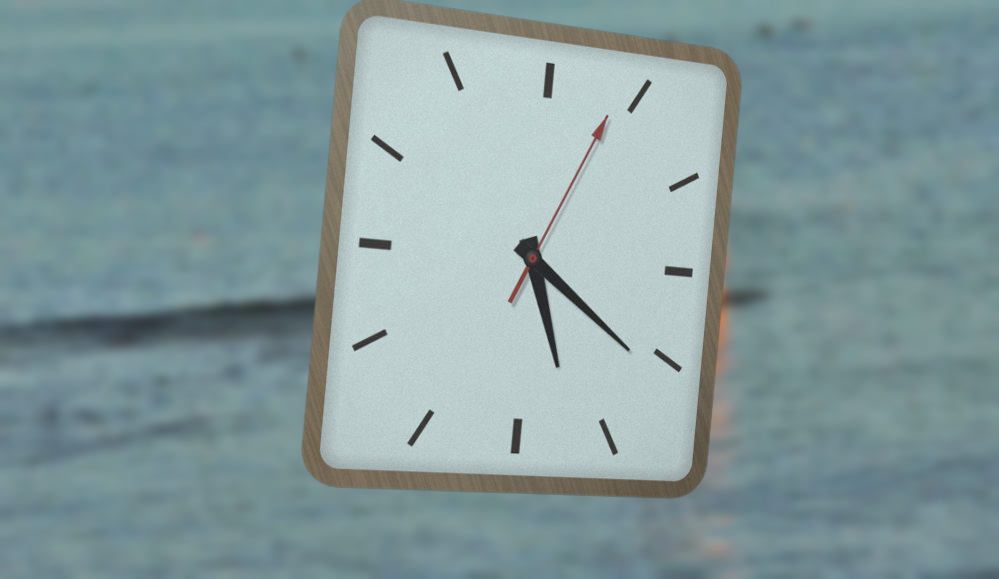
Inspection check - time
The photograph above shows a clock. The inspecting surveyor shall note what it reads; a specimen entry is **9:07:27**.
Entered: **5:21:04**
